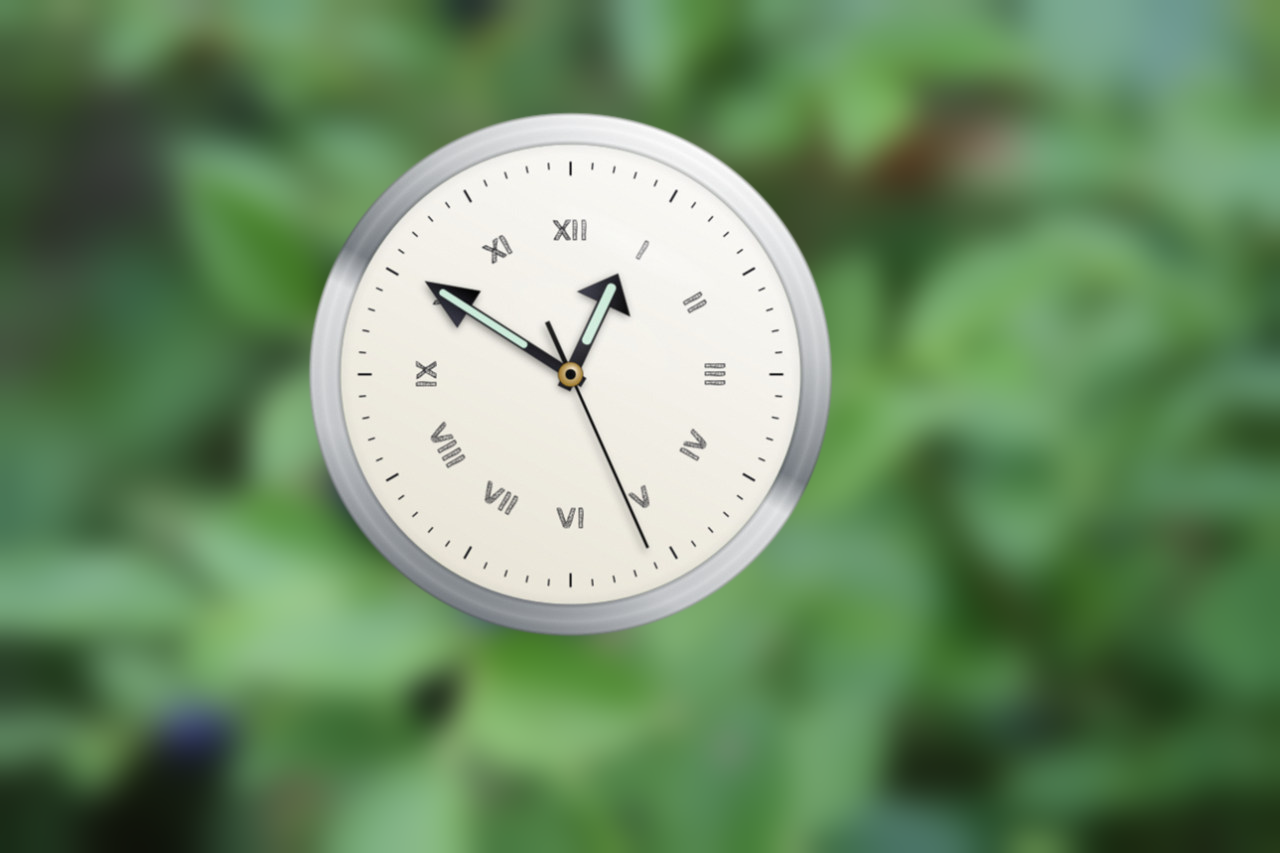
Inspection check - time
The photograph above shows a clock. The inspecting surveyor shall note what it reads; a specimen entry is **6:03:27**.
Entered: **12:50:26**
